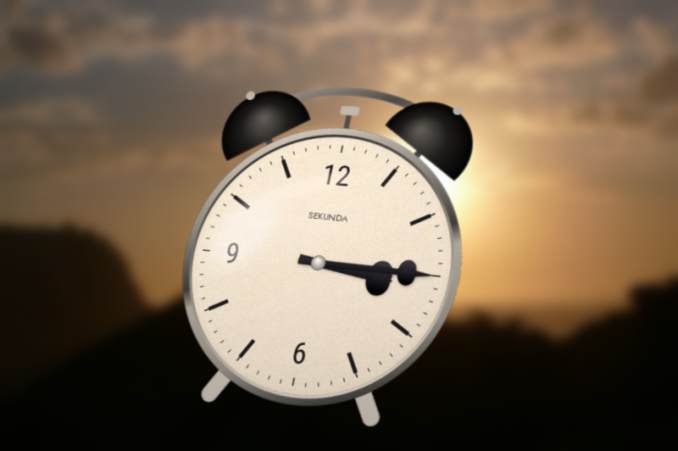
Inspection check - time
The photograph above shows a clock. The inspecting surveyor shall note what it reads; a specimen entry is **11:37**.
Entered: **3:15**
